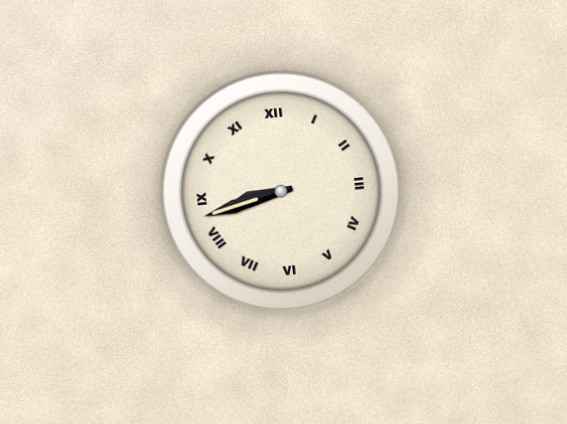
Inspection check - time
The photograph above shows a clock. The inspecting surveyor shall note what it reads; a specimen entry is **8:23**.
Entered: **8:43**
